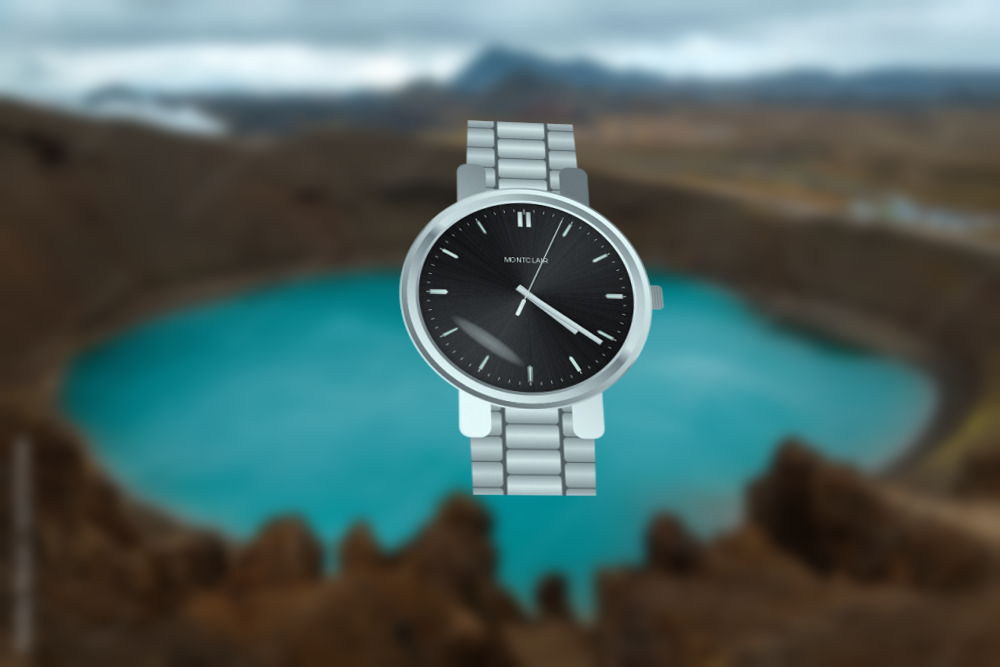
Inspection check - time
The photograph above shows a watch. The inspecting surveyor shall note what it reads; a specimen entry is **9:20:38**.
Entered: **4:21:04**
